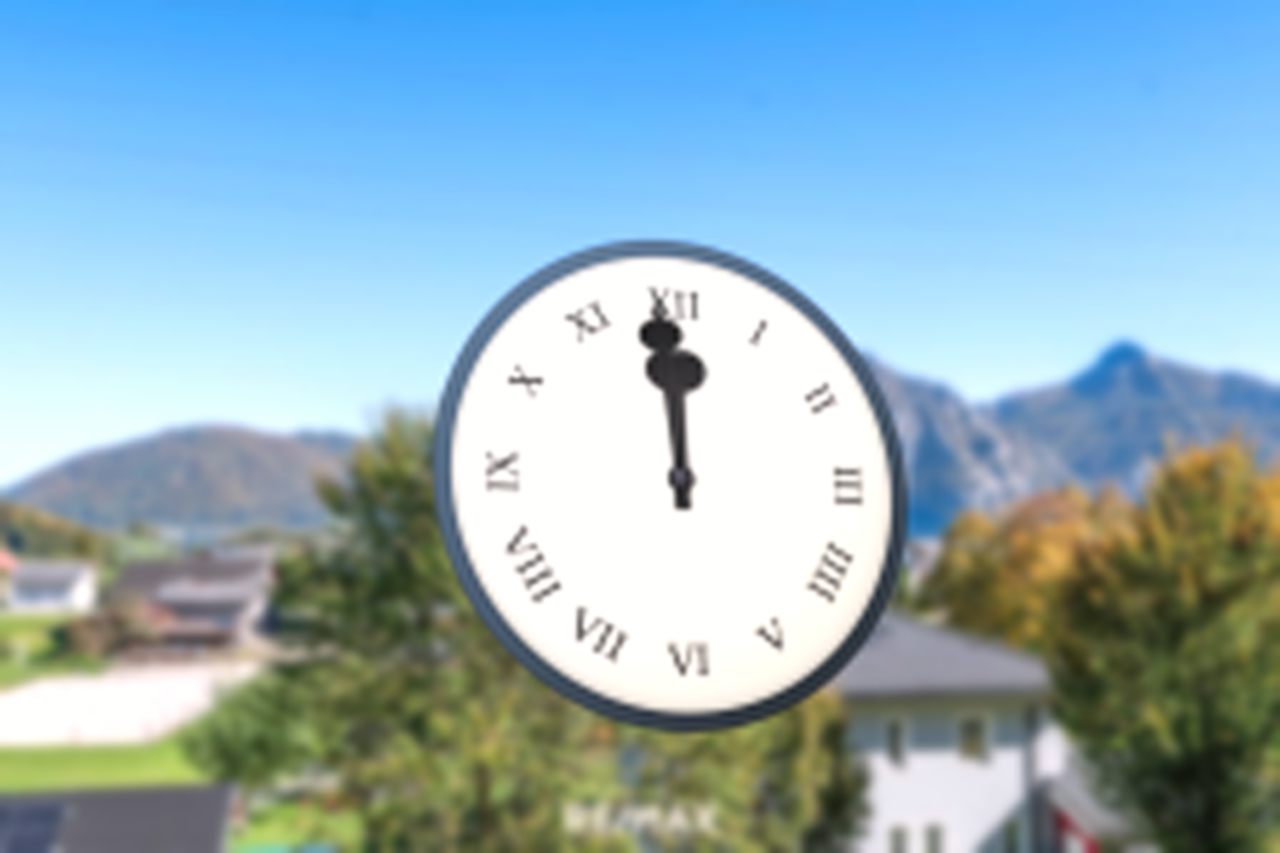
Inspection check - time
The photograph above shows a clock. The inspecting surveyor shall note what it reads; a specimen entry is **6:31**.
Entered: **11:59**
